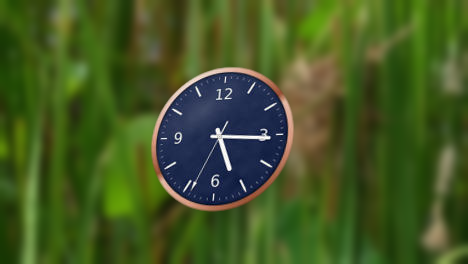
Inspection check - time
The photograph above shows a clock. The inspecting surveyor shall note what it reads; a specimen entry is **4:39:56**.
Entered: **5:15:34**
